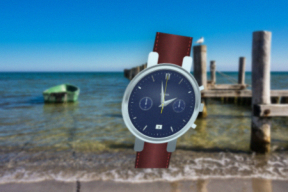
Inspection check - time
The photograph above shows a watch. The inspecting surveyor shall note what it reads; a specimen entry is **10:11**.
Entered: **1:58**
